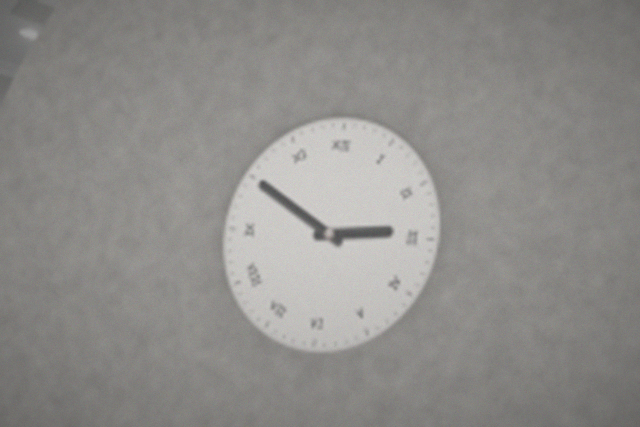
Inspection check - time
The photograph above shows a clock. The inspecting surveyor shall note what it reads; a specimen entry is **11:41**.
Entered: **2:50**
